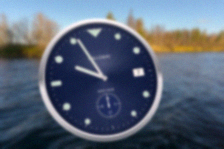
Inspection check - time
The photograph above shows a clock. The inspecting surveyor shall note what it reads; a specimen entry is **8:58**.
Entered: **9:56**
